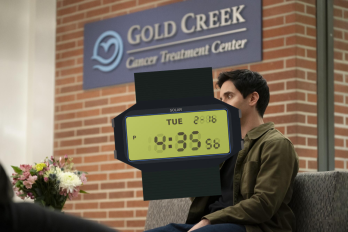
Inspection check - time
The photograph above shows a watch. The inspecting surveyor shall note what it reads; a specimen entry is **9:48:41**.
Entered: **4:35:56**
